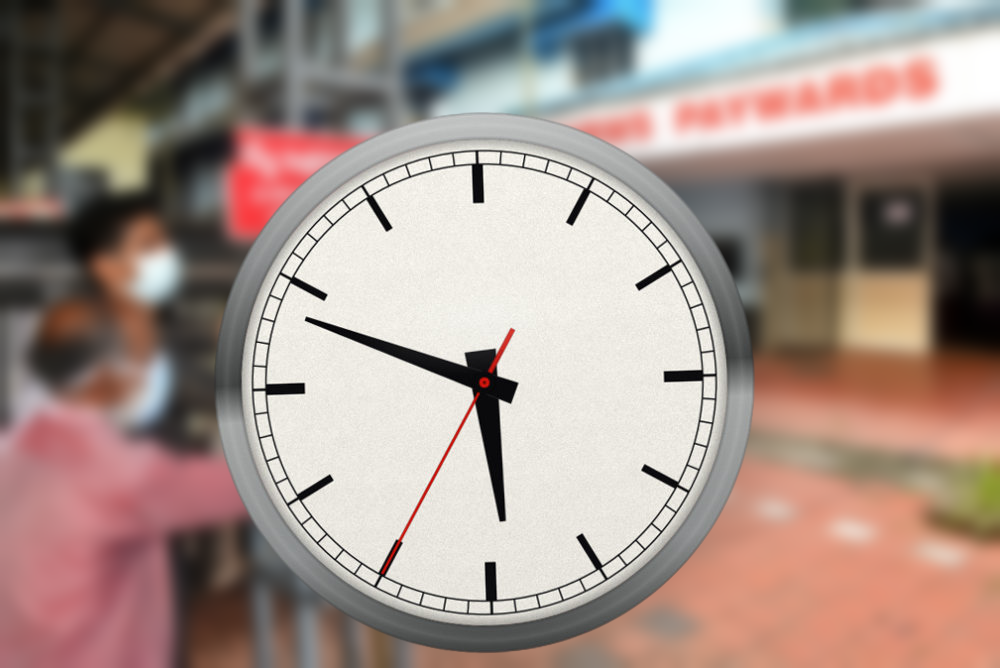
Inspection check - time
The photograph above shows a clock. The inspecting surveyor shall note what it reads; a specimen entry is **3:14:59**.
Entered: **5:48:35**
